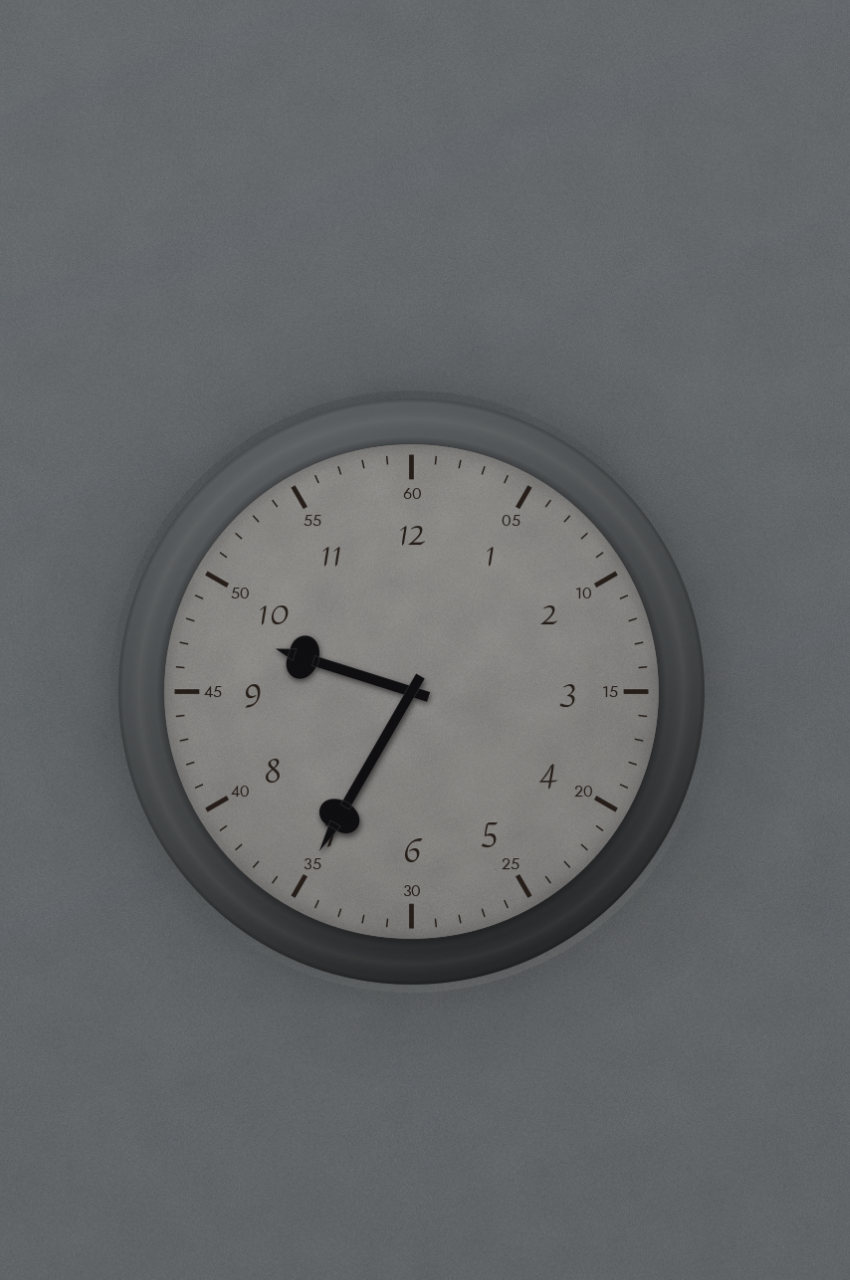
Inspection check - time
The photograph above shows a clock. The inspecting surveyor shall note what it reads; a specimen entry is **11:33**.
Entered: **9:35**
